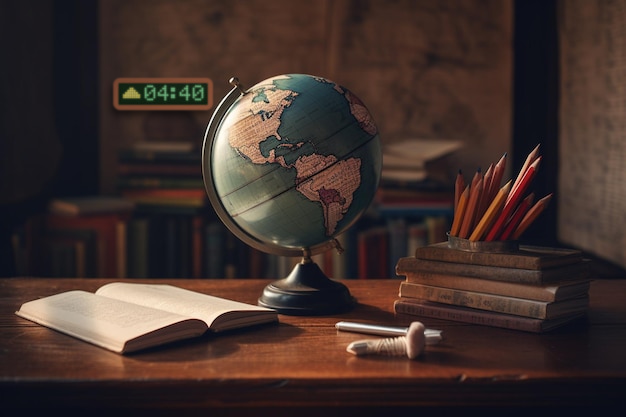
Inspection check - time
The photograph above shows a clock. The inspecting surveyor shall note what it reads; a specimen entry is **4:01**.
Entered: **4:40**
